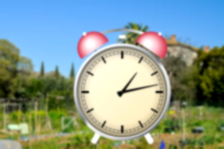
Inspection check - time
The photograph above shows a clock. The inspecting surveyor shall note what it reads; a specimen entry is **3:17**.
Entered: **1:13**
